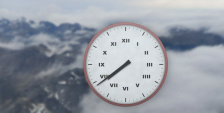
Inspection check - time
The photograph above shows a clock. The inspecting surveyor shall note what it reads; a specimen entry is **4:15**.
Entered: **7:39**
